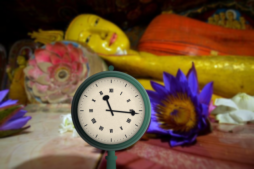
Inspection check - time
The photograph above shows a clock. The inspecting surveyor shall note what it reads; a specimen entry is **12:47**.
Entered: **11:16**
